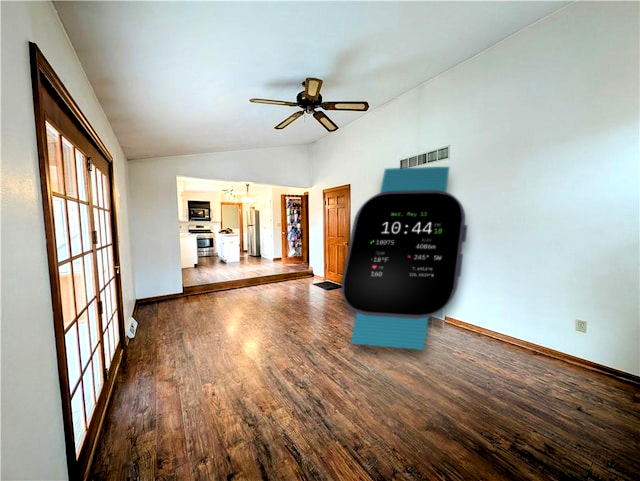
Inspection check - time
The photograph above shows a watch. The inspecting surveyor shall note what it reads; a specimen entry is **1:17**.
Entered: **10:44**
